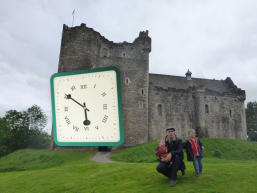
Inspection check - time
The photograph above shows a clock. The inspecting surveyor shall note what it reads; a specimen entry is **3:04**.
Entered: **5:51**
